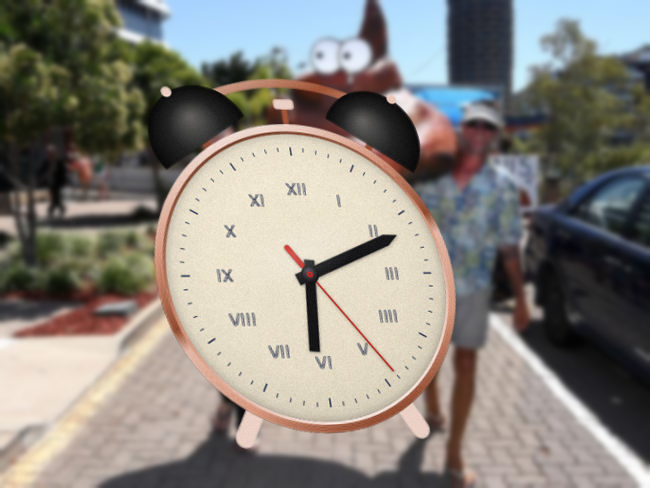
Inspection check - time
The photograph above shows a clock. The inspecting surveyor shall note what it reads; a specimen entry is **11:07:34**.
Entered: **6:11:24**
